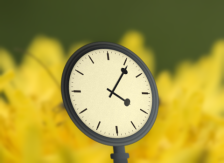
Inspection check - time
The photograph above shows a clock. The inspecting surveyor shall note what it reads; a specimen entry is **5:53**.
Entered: **4:06**
